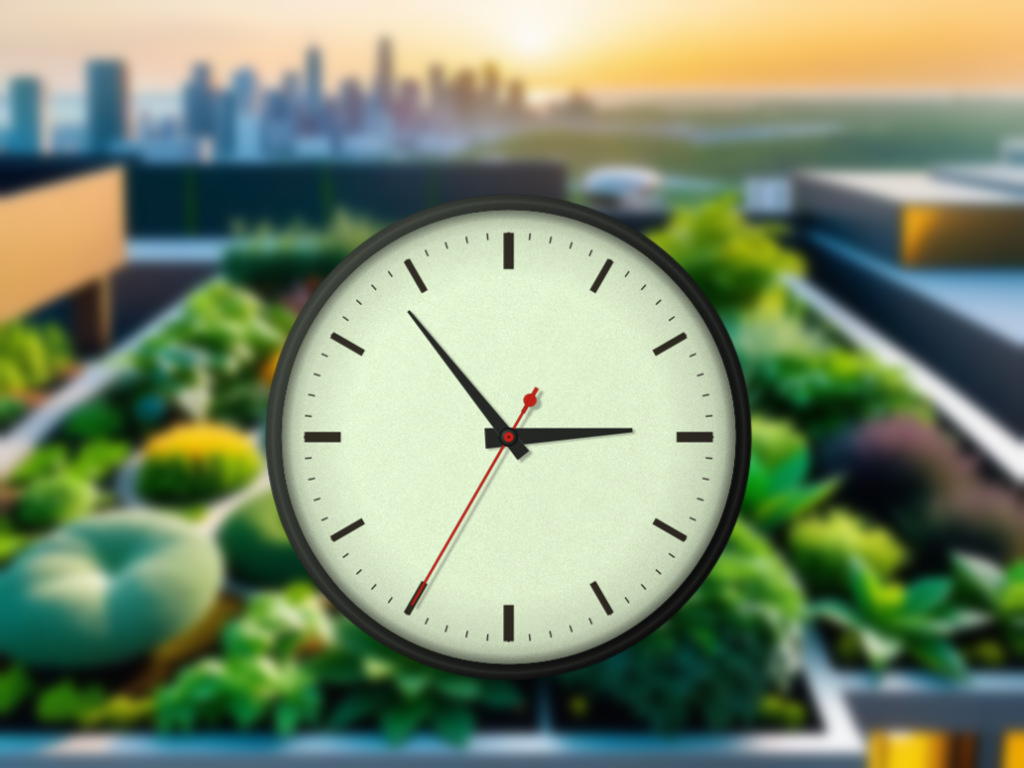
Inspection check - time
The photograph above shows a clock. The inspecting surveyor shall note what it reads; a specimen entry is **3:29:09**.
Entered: **2:53:35**
